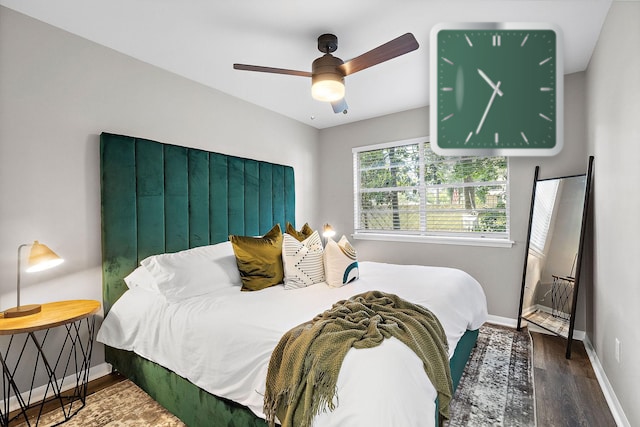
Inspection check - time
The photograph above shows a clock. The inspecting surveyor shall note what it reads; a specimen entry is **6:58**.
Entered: **10:34**
